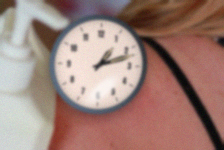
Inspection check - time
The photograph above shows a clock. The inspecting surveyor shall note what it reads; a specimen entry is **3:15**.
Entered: **1:12**
